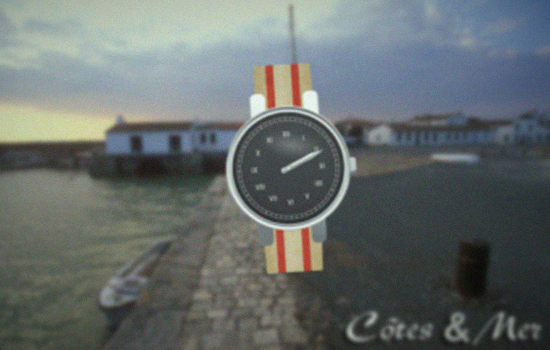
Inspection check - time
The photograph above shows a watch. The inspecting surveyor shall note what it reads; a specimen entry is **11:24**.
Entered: **2:11**
